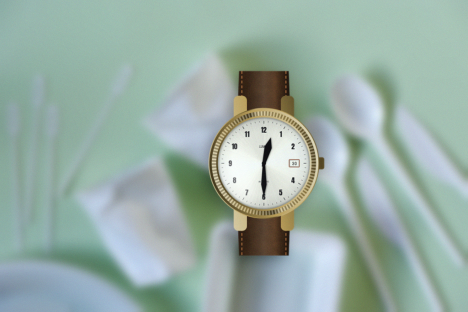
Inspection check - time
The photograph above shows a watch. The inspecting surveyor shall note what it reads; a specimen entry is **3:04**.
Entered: **12:30**
